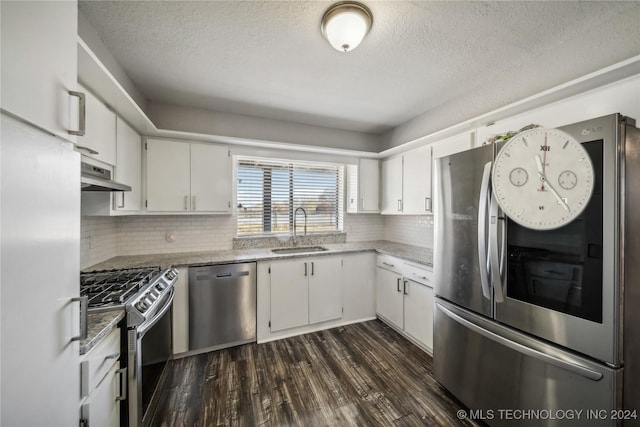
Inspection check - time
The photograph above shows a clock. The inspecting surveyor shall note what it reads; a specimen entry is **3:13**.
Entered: **11:23**
